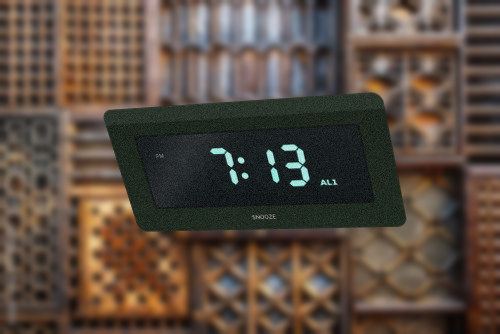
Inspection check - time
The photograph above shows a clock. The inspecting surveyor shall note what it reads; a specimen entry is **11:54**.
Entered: **7:13**
